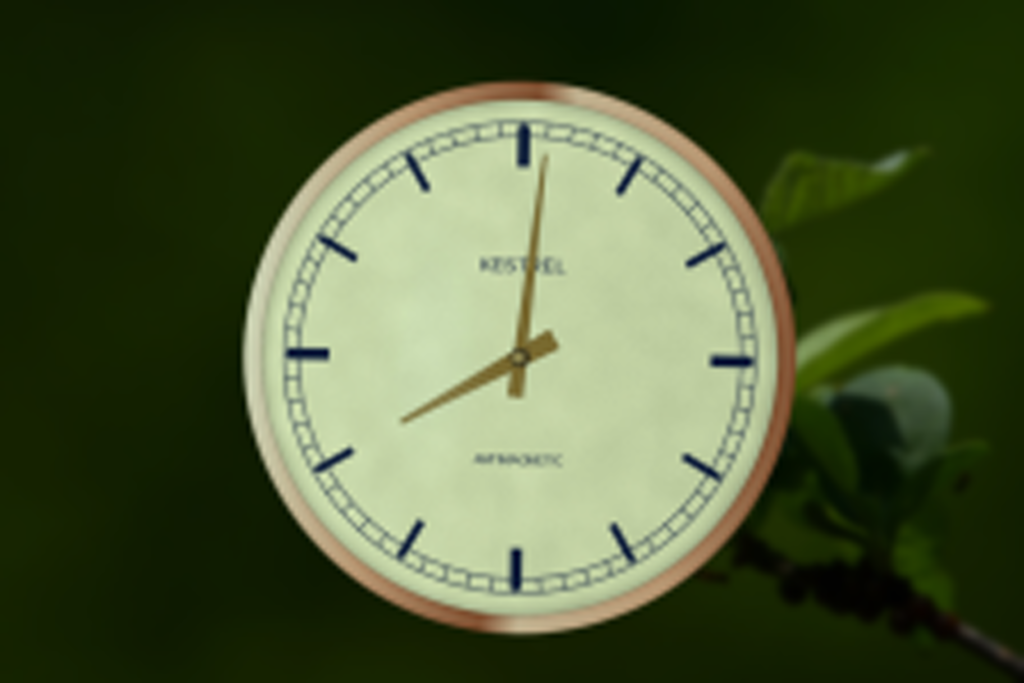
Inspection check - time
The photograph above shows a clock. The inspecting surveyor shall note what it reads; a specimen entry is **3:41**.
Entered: **8:01**
